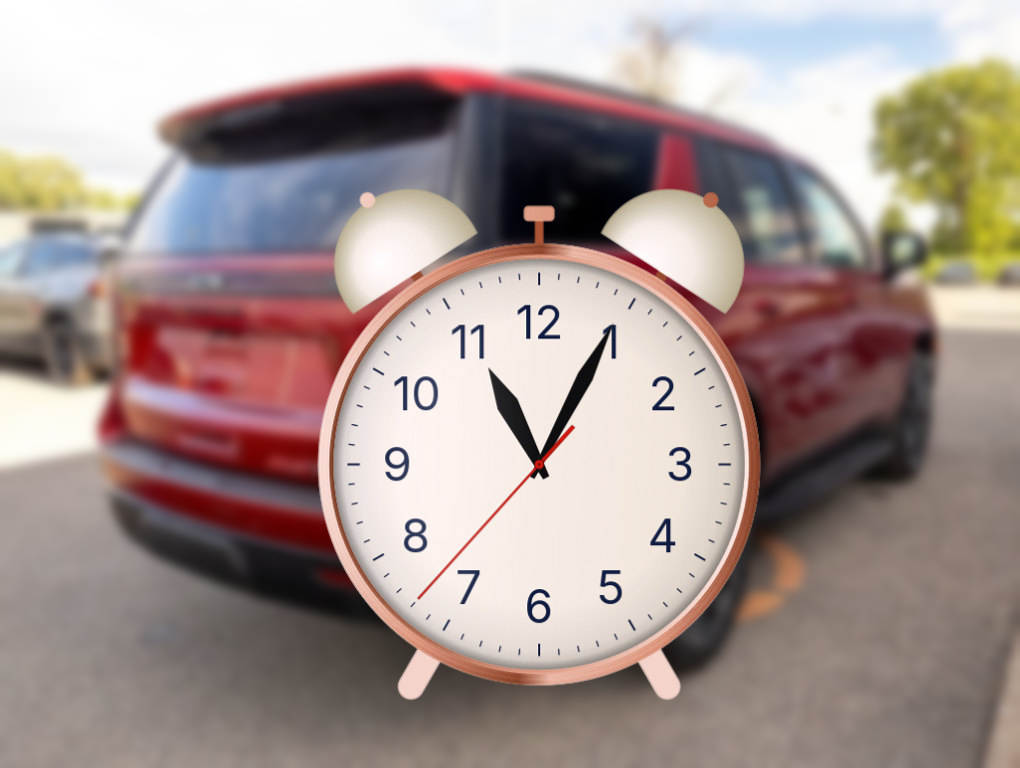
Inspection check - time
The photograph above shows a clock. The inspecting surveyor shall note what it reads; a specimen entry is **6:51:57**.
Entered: **11:04:37**
